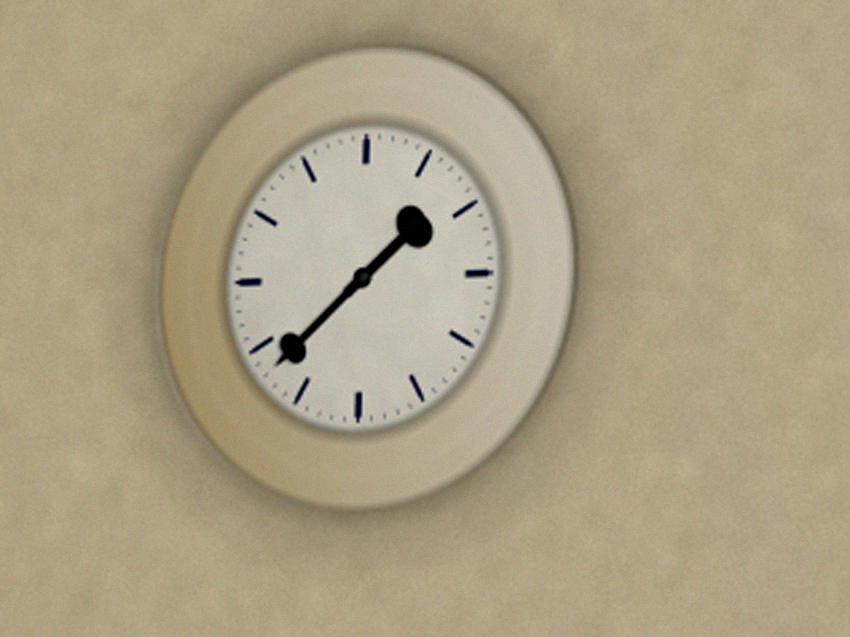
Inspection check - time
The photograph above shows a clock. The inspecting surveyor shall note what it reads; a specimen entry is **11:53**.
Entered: **1:38**
